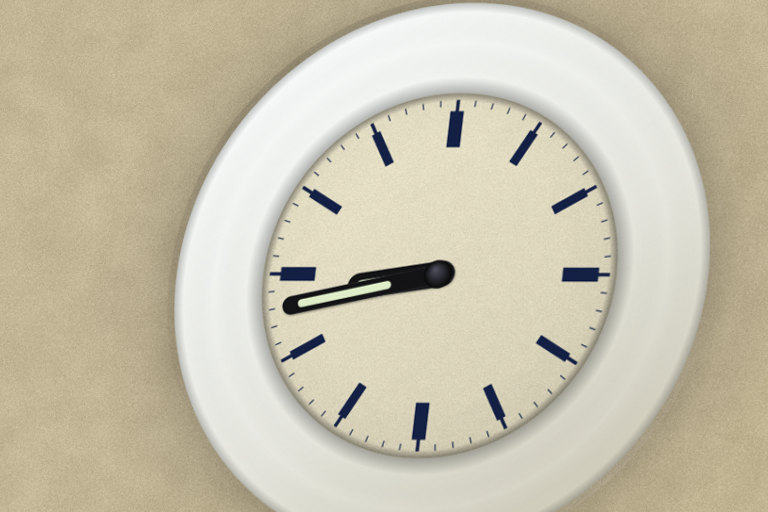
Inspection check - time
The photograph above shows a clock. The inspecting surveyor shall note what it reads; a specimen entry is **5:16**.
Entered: **8:43**
